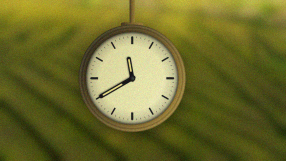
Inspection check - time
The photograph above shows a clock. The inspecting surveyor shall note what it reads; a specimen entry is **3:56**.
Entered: **11:40**
